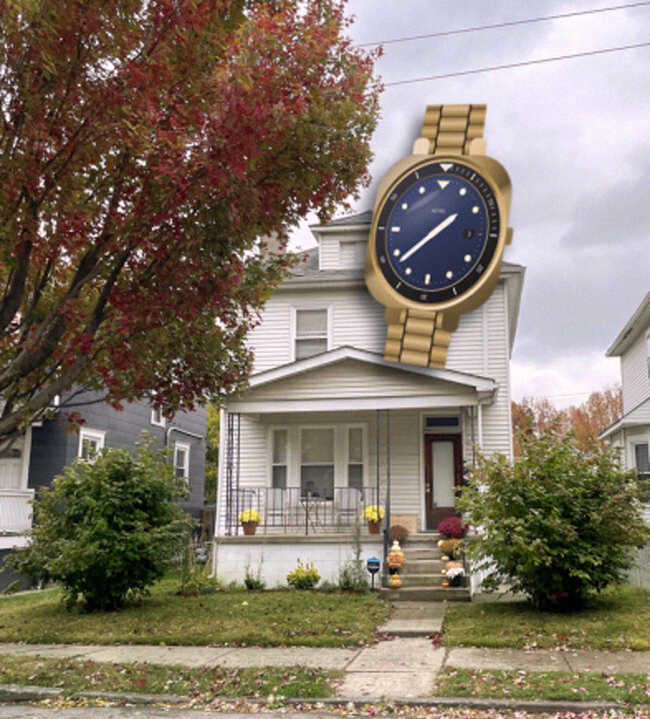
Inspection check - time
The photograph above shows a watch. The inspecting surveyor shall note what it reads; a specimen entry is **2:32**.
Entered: **1:38**
